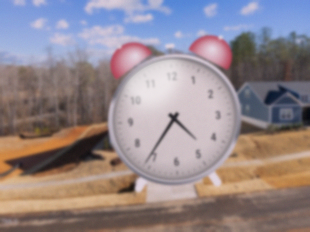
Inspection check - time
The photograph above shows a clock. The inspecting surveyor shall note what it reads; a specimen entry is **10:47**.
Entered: **4:36**
